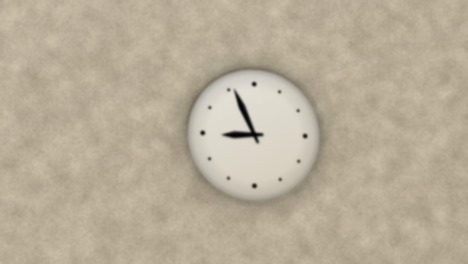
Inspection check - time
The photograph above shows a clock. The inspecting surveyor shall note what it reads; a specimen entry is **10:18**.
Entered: **8:56**
